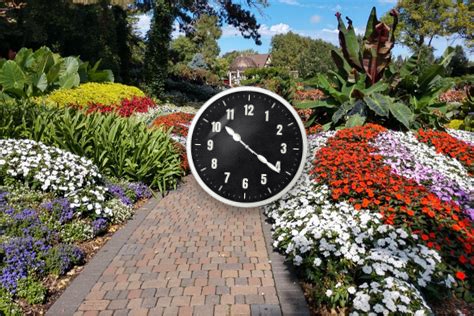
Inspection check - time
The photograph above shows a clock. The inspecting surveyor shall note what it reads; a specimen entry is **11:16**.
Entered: **10:21**
